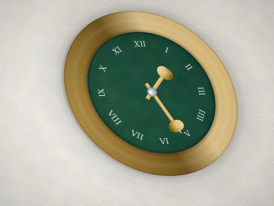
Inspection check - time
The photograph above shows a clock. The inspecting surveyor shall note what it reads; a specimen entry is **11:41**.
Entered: **1:26**
